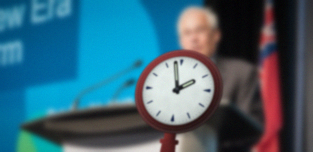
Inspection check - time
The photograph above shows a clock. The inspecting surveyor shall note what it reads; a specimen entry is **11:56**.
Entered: **1:58**
